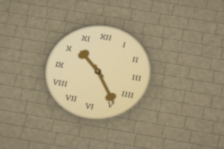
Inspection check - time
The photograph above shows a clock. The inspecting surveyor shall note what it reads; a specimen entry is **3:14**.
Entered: **10:24**
